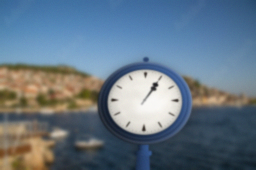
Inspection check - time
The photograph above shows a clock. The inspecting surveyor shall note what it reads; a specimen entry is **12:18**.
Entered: **1:05**
